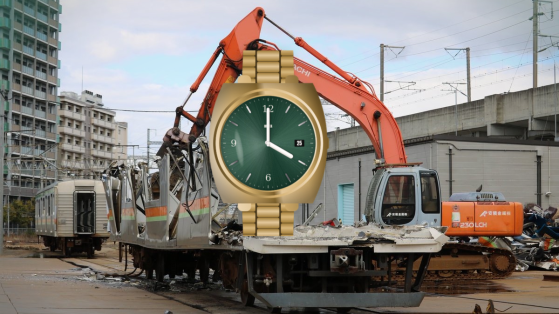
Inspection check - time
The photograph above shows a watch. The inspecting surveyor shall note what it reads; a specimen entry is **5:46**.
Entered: **4:00**
